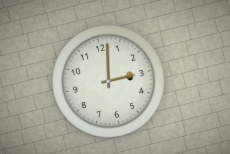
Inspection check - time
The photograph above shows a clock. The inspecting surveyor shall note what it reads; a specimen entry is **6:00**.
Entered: **3:02**
